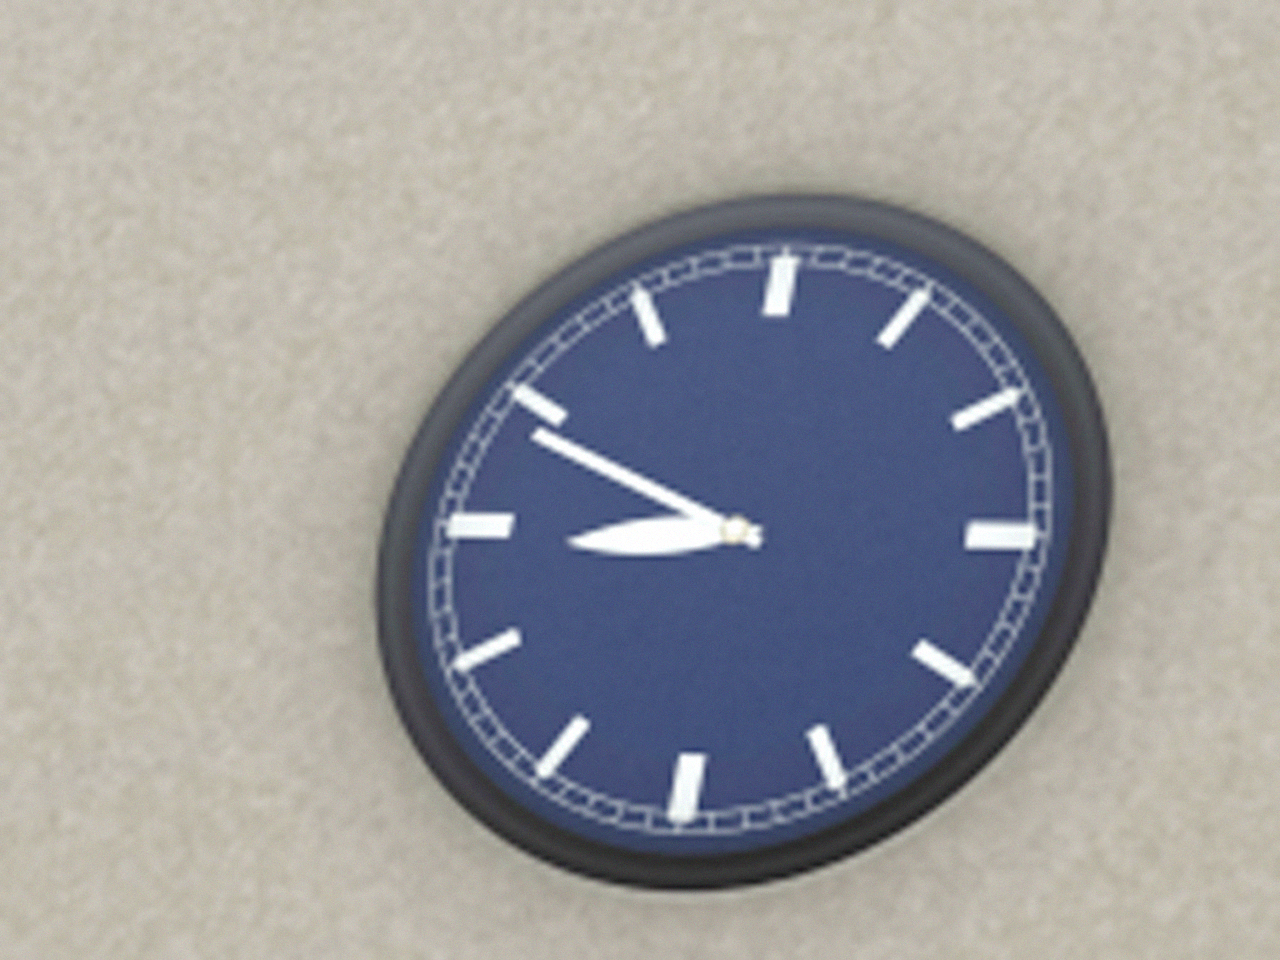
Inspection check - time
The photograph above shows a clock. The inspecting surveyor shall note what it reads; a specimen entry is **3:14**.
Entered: **8:49**
